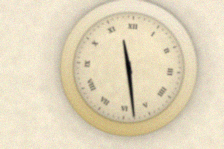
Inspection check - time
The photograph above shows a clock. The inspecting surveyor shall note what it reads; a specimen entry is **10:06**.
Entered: **11:28**
